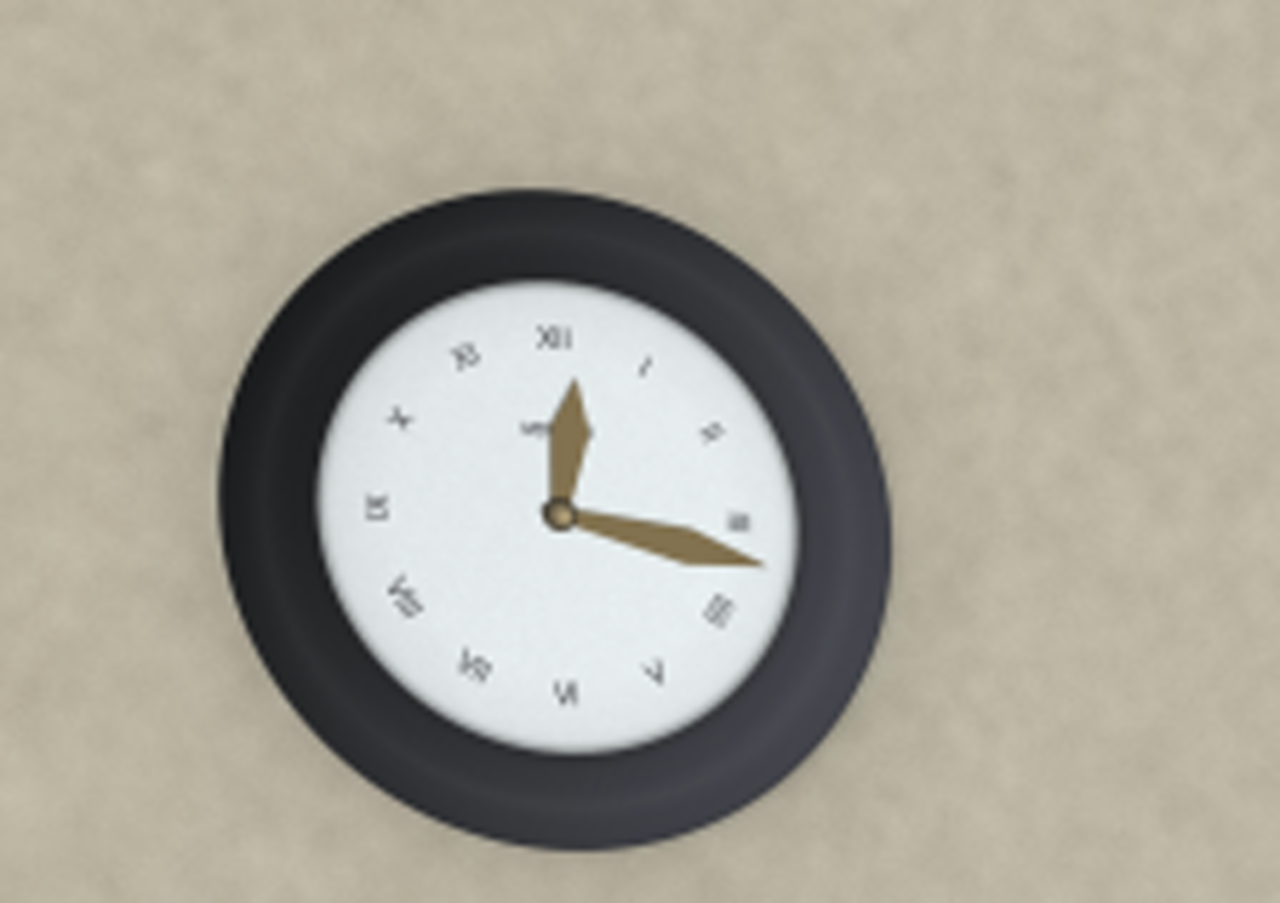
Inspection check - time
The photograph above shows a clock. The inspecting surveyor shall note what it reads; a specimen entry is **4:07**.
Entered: **12:17**
